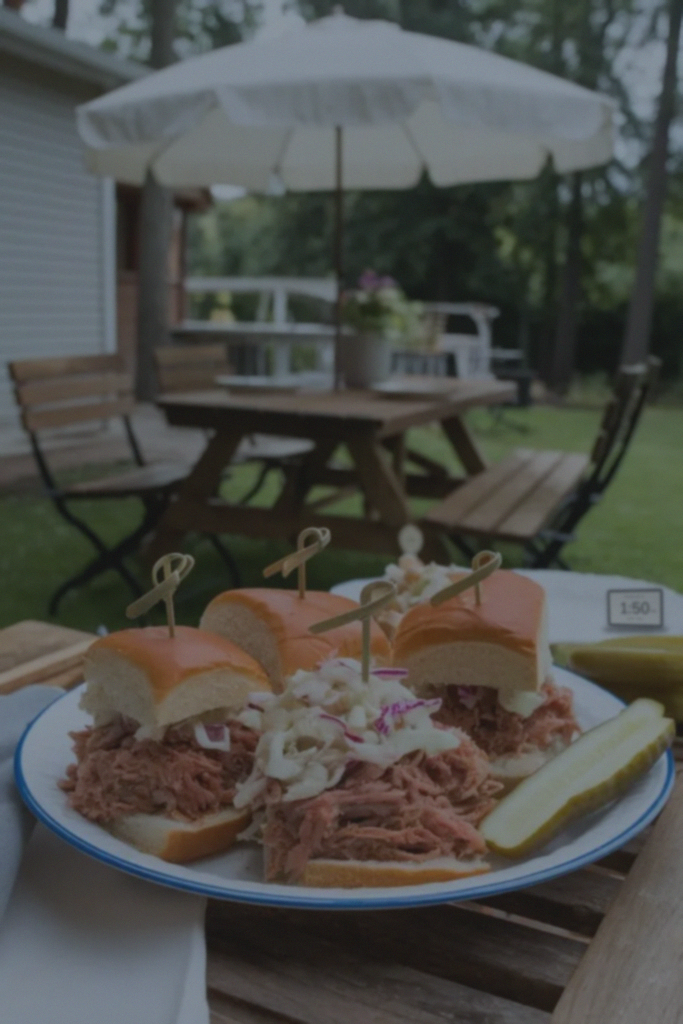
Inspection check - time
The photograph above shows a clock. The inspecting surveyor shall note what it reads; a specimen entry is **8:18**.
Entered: **1:50**
